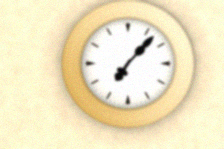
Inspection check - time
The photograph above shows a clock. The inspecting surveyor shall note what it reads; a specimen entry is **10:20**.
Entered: **7:07**
